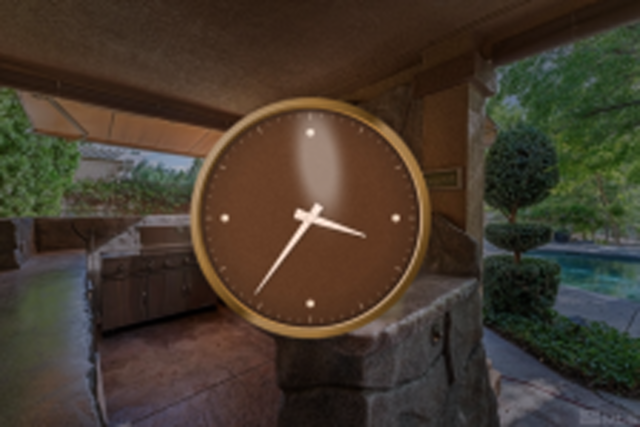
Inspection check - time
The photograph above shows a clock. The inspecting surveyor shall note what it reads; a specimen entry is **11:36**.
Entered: **3:36**
